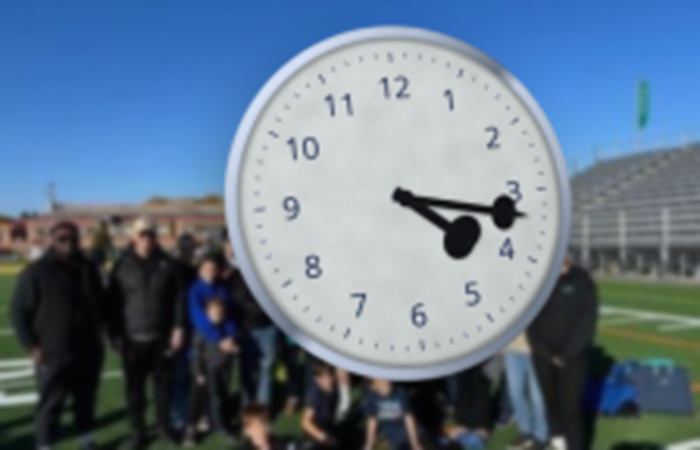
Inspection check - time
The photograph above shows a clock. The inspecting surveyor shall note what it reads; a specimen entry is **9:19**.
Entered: **4:17**
